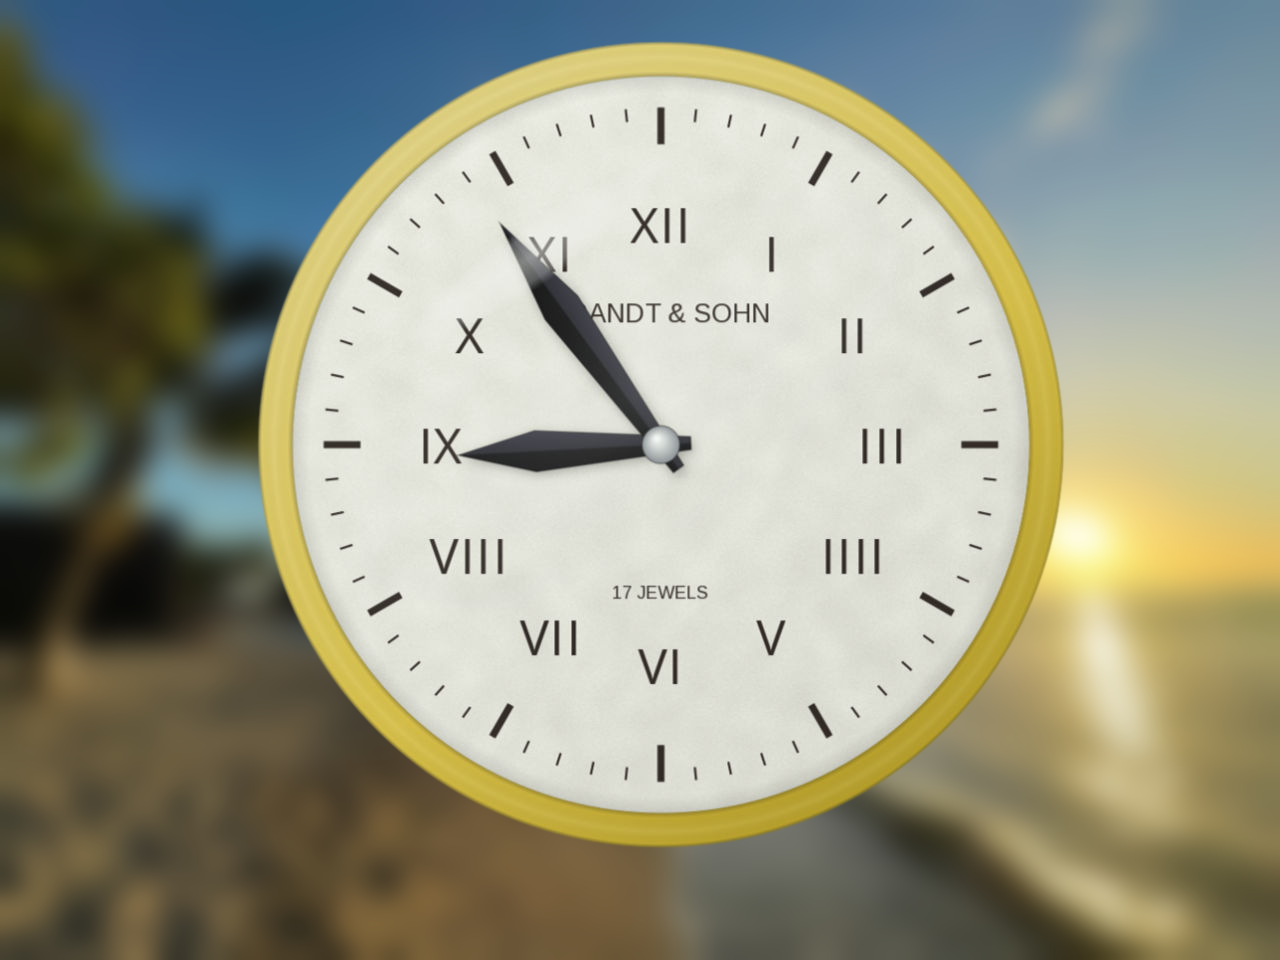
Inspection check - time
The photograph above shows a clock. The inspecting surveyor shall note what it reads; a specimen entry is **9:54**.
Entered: **8:54**
